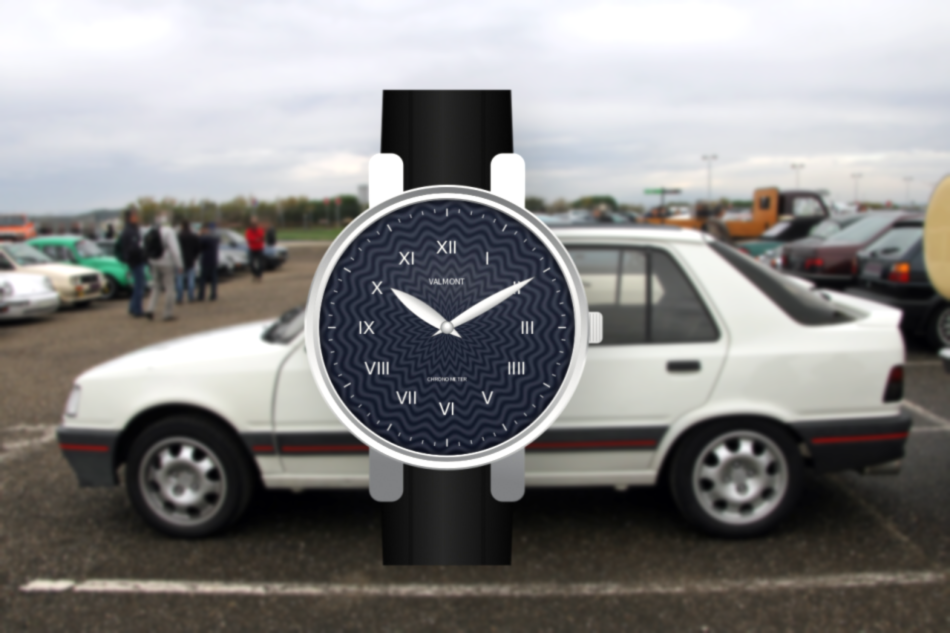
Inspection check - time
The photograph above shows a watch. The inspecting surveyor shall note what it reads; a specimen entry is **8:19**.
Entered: **10:10**
